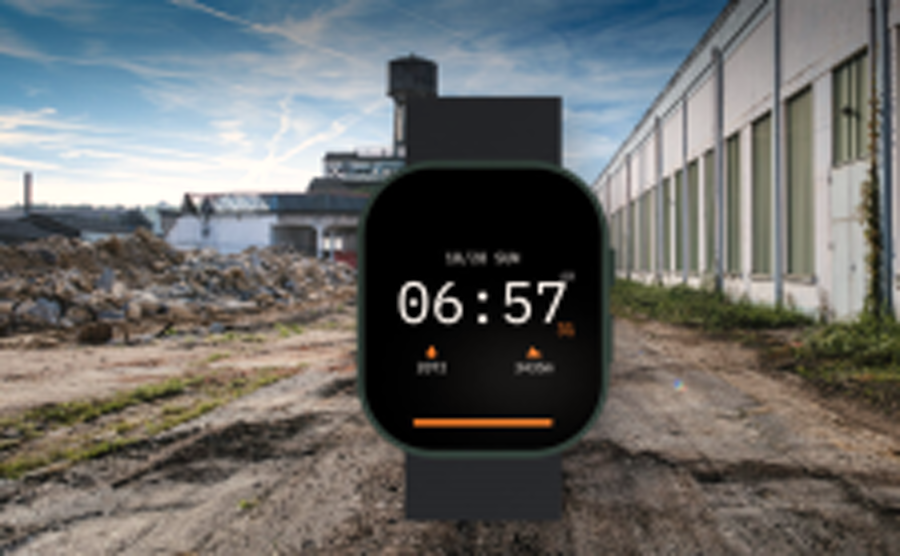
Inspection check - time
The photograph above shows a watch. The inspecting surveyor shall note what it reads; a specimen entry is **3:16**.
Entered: **6:57**
